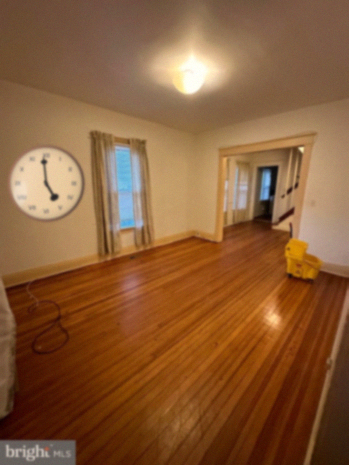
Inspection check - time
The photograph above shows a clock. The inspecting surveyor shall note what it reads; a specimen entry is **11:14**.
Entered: **4:59**
